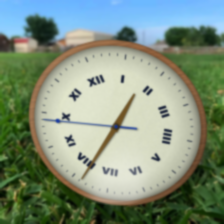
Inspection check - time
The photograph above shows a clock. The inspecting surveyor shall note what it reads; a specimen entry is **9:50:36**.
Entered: **1:38:49**
